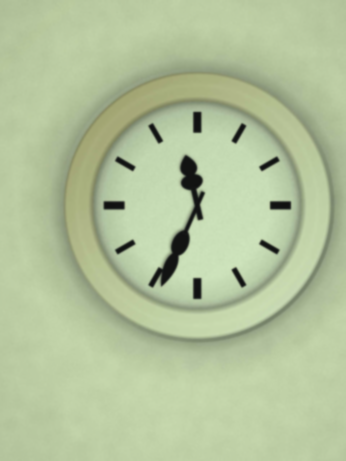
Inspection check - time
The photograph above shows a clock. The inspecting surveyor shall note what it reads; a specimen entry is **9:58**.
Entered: **11:34**
